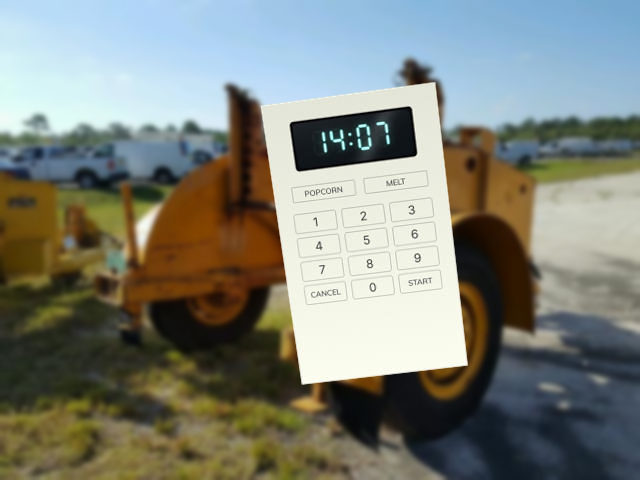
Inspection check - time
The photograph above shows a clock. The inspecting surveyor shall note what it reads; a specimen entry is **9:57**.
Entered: **14:07**
